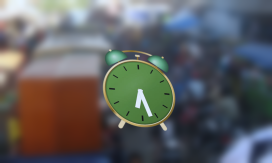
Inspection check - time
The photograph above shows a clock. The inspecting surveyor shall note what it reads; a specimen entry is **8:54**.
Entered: **6:27**
